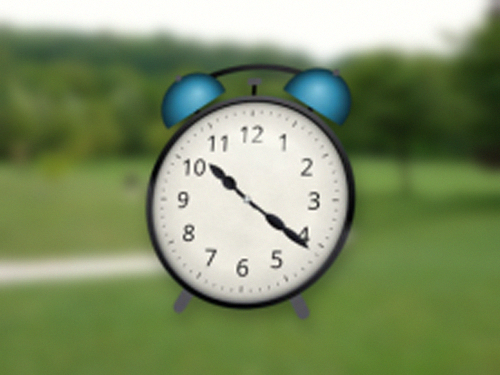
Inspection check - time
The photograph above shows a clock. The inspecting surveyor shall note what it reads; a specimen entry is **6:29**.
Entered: **10:21**
